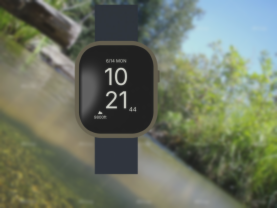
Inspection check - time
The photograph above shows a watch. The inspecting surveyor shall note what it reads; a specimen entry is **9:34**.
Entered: **10:21**
